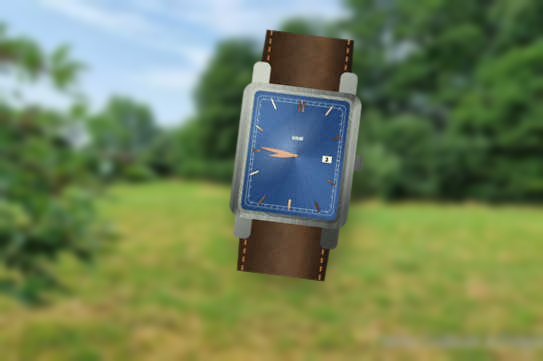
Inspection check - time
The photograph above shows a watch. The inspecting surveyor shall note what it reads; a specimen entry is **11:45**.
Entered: **8:46**
